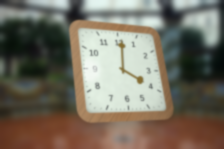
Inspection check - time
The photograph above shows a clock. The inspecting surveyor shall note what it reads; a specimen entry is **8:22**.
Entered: **4:01**
